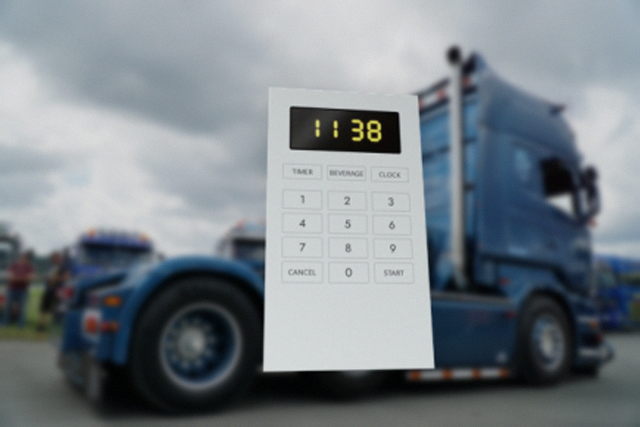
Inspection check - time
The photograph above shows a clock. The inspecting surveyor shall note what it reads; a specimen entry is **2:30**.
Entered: **11:38**
